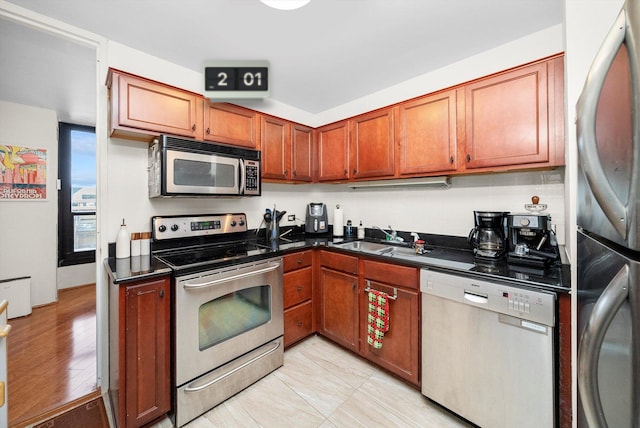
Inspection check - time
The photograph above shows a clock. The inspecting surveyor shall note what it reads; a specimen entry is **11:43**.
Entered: **2:01**
